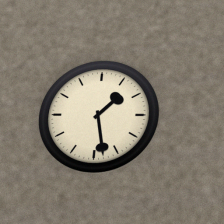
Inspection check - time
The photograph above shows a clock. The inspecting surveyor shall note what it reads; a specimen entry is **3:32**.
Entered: **1:28**
